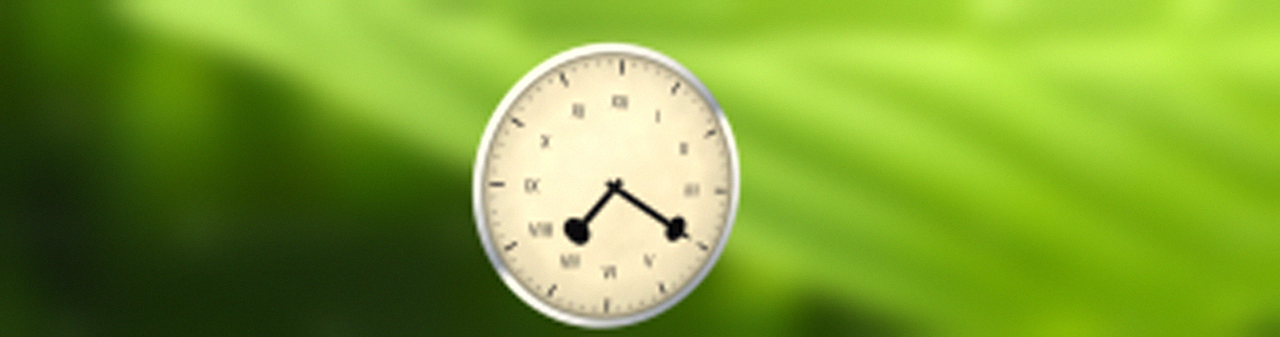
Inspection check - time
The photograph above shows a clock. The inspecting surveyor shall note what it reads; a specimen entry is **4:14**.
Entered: **7:20**
